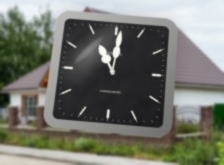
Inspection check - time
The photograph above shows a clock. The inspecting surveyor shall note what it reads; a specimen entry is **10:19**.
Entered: **11:01**
